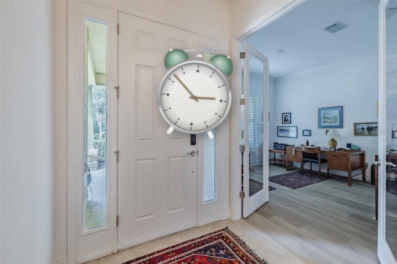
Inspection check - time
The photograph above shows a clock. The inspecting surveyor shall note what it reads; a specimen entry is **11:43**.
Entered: **2:52**
